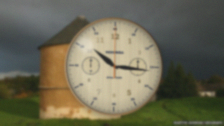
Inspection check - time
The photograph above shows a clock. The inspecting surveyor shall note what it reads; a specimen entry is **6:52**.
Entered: **10:16**
